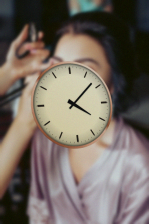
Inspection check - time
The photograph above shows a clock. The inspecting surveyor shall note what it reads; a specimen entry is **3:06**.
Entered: **4:08**
